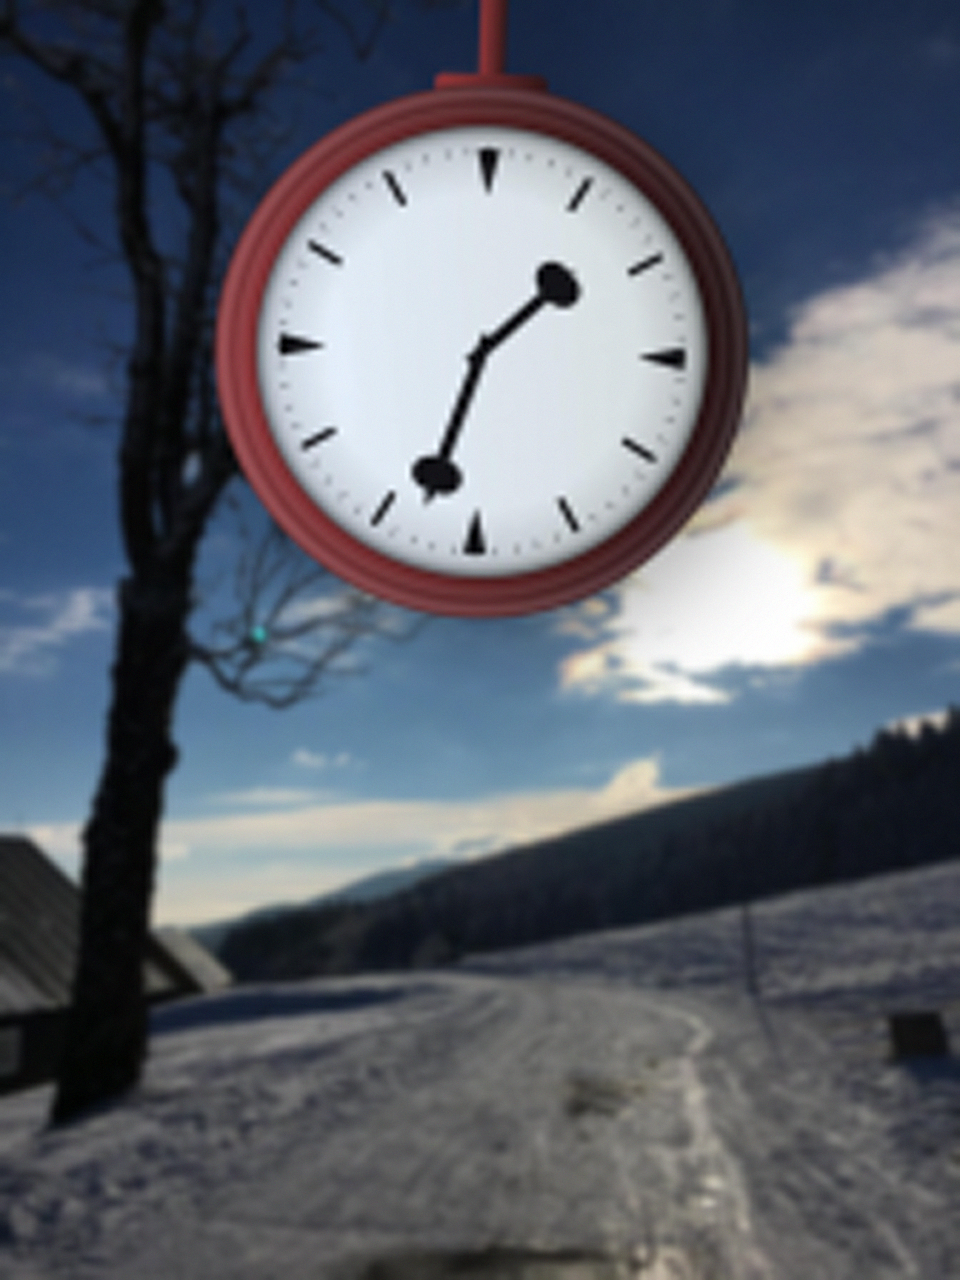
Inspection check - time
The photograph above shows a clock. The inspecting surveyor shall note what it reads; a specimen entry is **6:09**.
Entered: **1:33**
